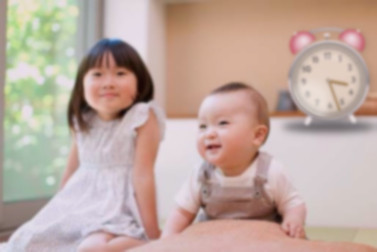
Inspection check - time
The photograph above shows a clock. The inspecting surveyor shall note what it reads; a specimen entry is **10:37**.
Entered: **3:27**
